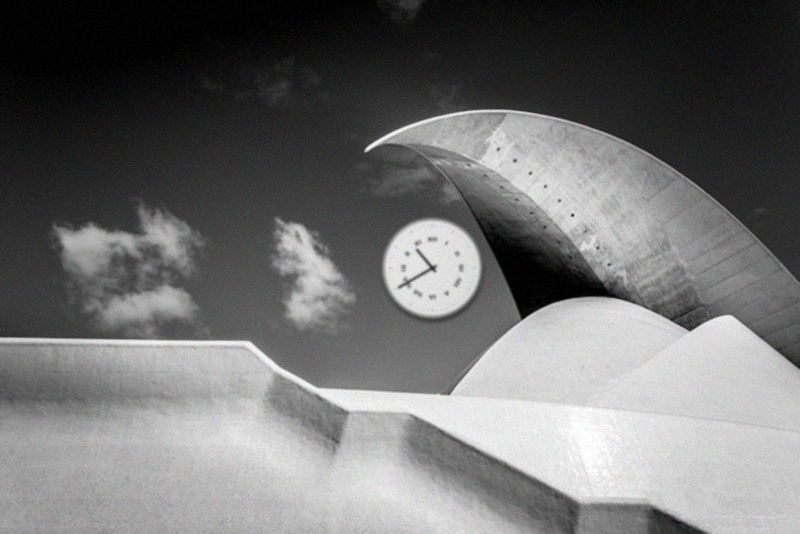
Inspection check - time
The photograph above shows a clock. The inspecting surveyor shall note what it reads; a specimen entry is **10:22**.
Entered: **10:40**
